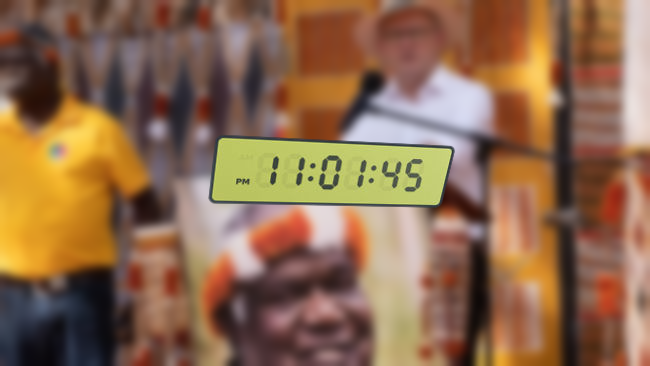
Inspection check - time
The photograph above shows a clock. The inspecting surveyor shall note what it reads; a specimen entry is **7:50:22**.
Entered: **11:01:45**
